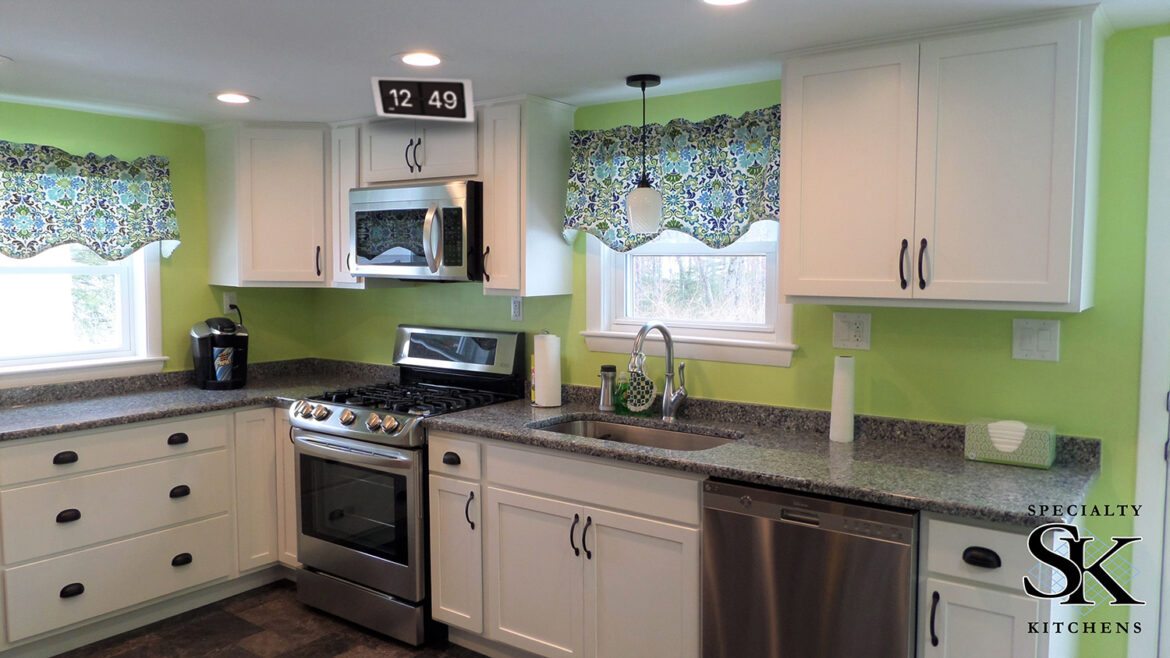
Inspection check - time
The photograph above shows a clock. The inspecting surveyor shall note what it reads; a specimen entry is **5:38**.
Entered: **12:49**
